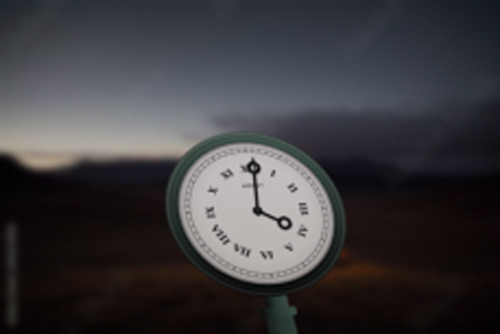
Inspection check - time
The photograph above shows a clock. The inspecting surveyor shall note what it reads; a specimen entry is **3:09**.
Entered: **4:01**
